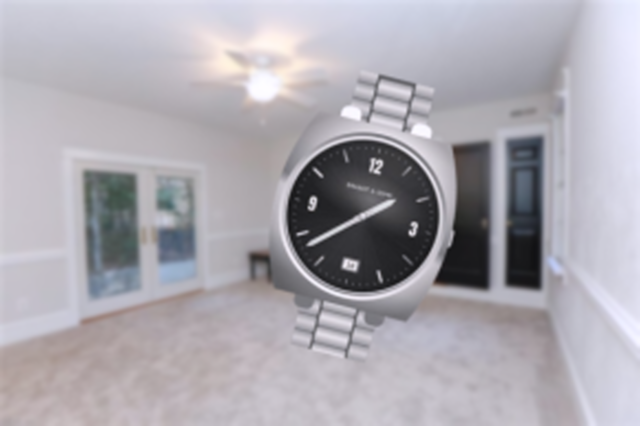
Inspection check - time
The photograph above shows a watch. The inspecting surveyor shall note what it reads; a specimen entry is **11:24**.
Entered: **1:38**
